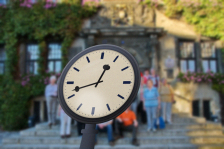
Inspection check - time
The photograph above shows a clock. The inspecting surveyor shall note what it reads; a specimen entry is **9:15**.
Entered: **12:42**
